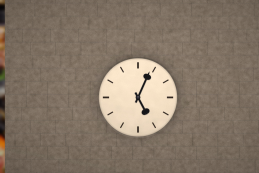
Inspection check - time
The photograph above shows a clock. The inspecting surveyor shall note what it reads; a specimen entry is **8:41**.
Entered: **5:04**
